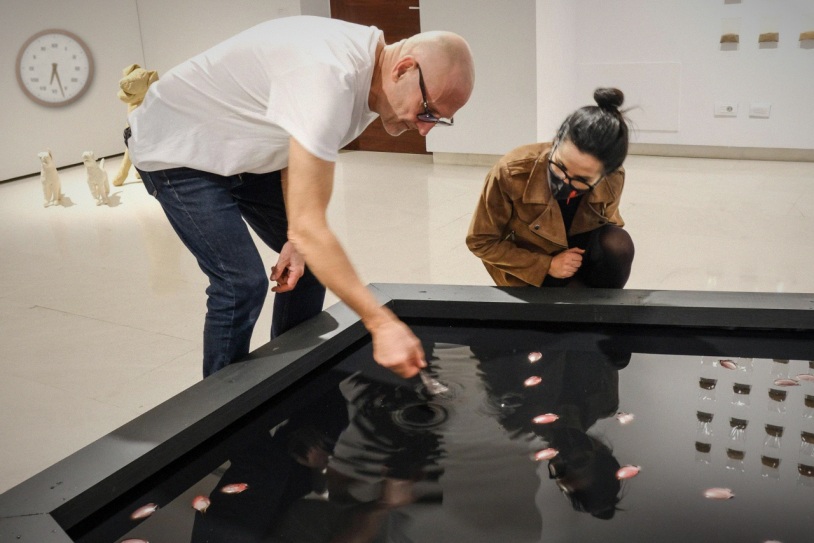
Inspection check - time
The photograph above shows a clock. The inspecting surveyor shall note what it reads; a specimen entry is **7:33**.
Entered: **6:27**
